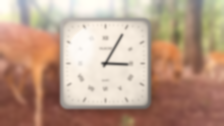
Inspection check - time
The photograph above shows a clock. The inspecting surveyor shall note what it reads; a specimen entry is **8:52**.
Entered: **3:05**
